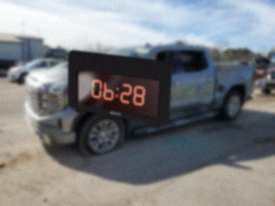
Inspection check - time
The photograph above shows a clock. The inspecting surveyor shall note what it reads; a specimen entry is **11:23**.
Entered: **6:28**
